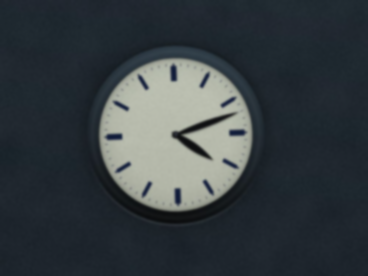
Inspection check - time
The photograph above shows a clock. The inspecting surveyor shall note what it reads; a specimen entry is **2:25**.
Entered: **4:12**
